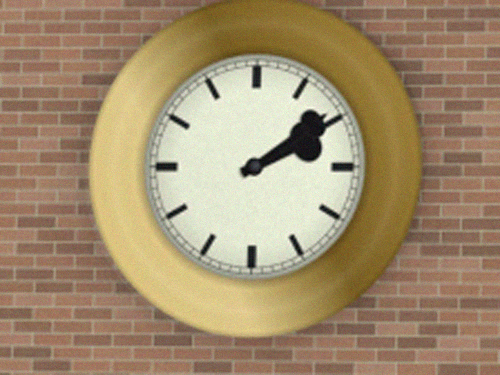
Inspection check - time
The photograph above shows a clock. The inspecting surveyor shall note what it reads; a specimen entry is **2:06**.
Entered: **2:09**
